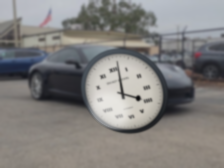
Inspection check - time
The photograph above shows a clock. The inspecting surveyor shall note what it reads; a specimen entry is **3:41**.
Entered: **4:02**
